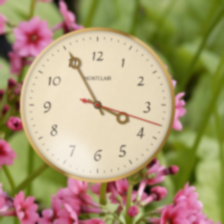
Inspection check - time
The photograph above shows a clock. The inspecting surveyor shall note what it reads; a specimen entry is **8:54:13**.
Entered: **3:55:18**
